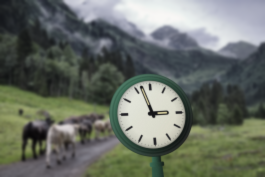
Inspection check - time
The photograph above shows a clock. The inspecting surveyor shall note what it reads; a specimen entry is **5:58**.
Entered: **2:57**
